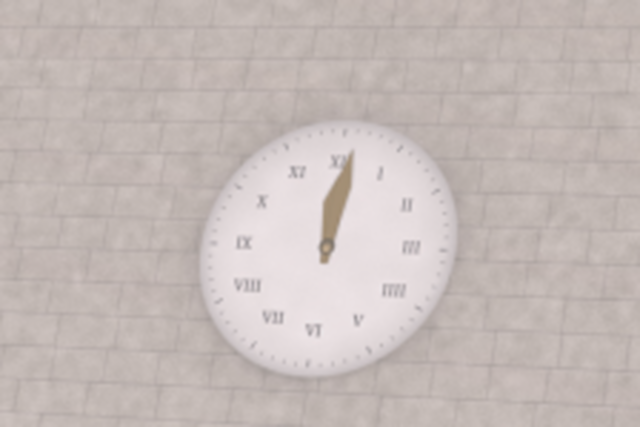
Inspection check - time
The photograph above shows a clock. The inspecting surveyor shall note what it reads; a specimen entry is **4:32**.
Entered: **12:01**
